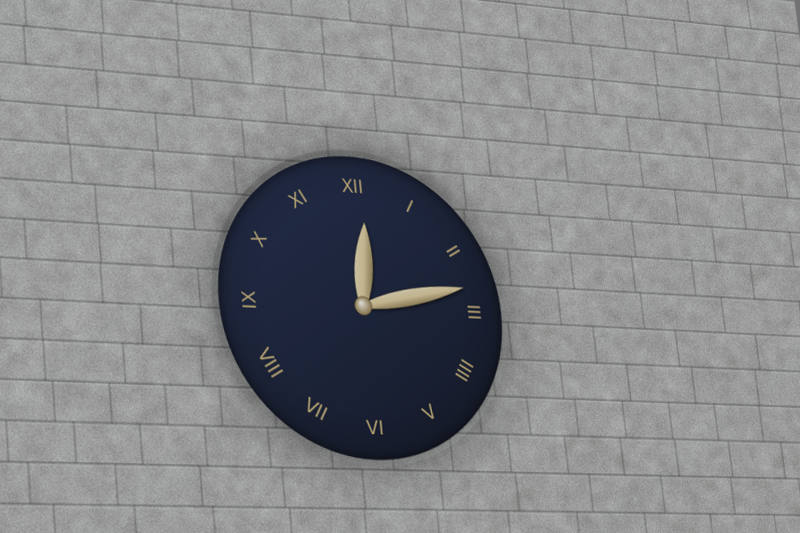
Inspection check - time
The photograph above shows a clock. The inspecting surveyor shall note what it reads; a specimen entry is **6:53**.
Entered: **12:13**
